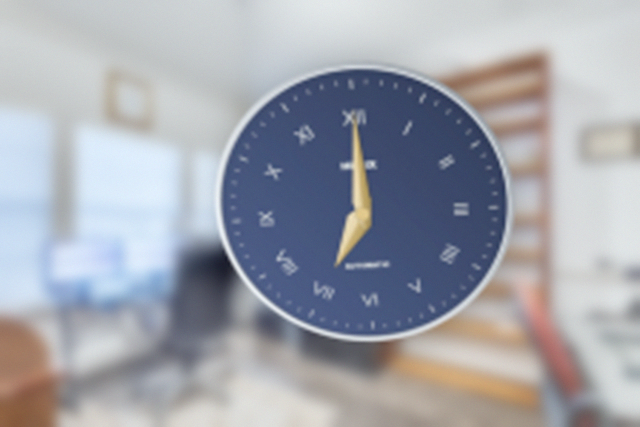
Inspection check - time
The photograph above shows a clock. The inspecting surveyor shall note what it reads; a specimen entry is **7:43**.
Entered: **7:00**
